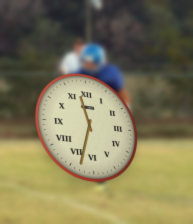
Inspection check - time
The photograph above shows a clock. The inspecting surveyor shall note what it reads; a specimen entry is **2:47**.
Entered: **11:33**
